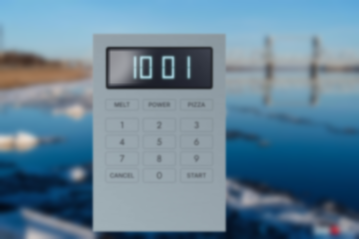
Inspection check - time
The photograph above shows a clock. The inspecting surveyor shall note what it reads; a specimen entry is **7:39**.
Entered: **10:01**
